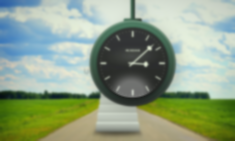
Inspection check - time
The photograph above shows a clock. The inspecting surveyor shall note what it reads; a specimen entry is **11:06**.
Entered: **3:08**
